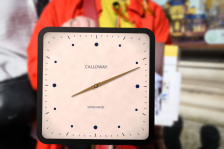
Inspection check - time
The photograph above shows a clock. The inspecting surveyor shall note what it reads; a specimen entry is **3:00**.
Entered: **8:11**
